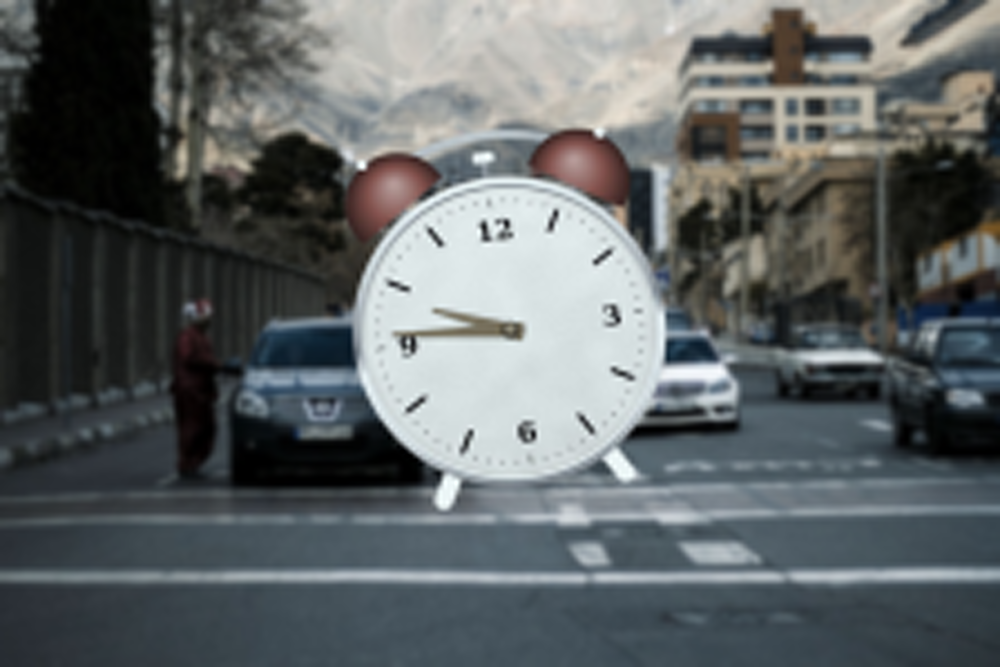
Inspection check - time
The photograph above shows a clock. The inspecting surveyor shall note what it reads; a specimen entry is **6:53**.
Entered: **9:46**
